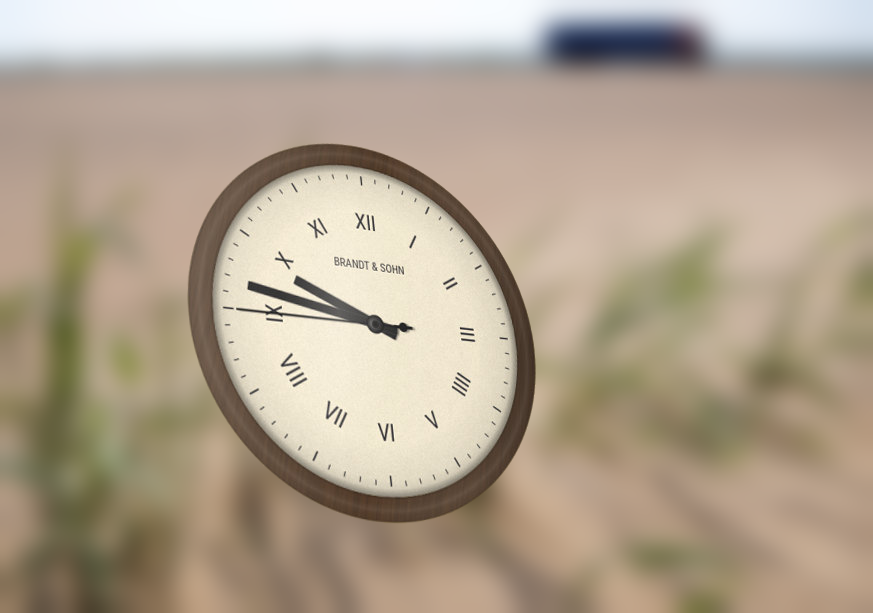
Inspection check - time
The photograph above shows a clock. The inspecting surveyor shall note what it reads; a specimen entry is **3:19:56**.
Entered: **9:46:45**
